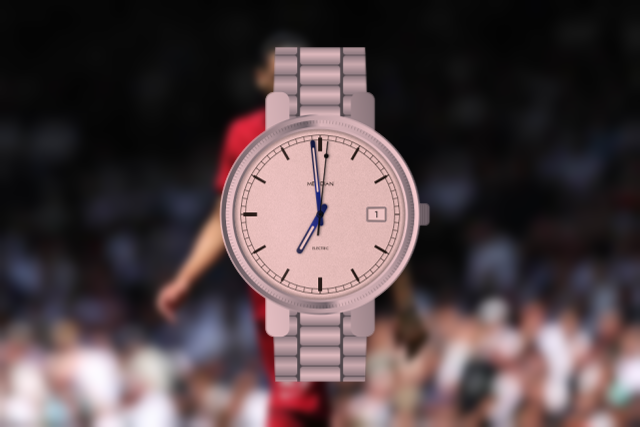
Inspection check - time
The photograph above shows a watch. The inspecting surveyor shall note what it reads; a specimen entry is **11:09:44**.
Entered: **6:59:01**
